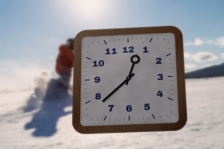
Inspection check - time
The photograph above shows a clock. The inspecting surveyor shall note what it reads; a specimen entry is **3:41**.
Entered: **12:38**
